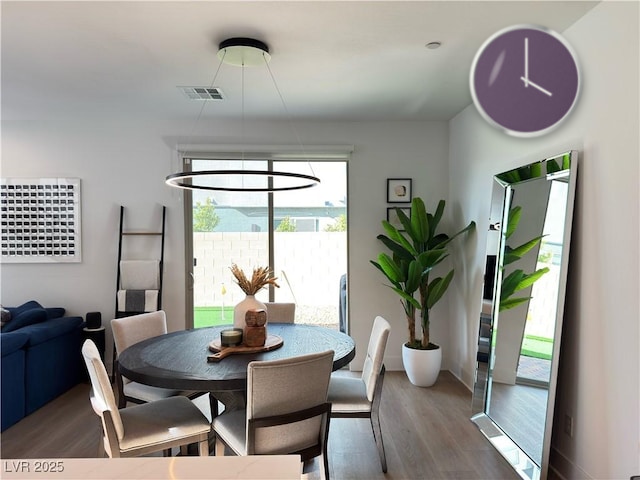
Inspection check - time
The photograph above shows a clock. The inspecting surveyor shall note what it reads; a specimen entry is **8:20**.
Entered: **4:00**
